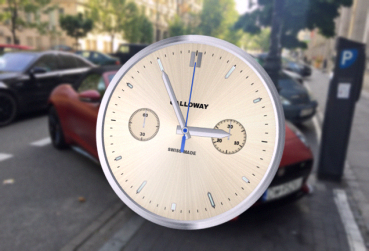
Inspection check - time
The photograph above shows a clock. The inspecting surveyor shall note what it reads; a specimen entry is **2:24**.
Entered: **2:55**
